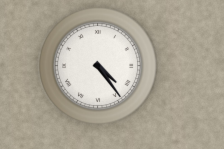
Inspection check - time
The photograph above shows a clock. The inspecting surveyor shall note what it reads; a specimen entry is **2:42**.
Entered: **4:24**
